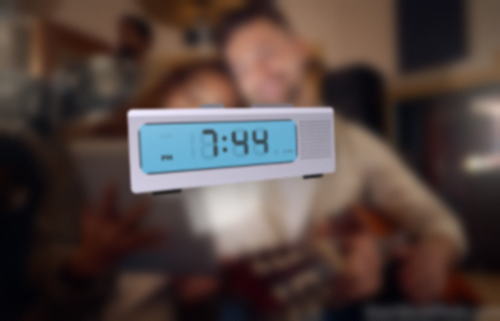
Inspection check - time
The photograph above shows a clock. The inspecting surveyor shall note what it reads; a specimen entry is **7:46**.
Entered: **7:44**
